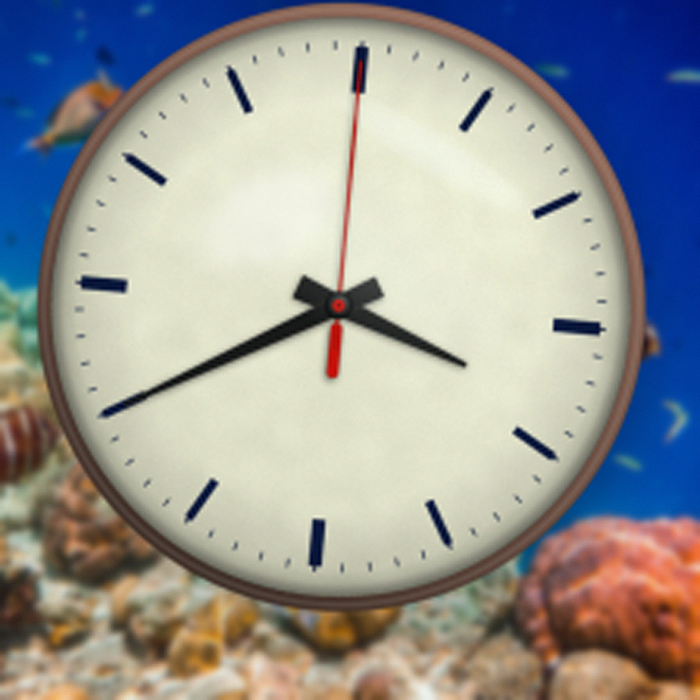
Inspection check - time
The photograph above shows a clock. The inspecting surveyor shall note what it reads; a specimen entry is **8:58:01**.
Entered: **3:40:00**
